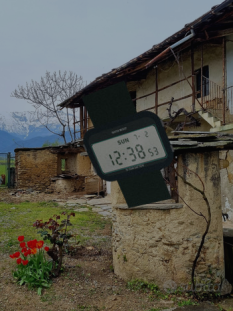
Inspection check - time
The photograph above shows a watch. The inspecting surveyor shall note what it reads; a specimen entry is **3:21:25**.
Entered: **12:38:53**
